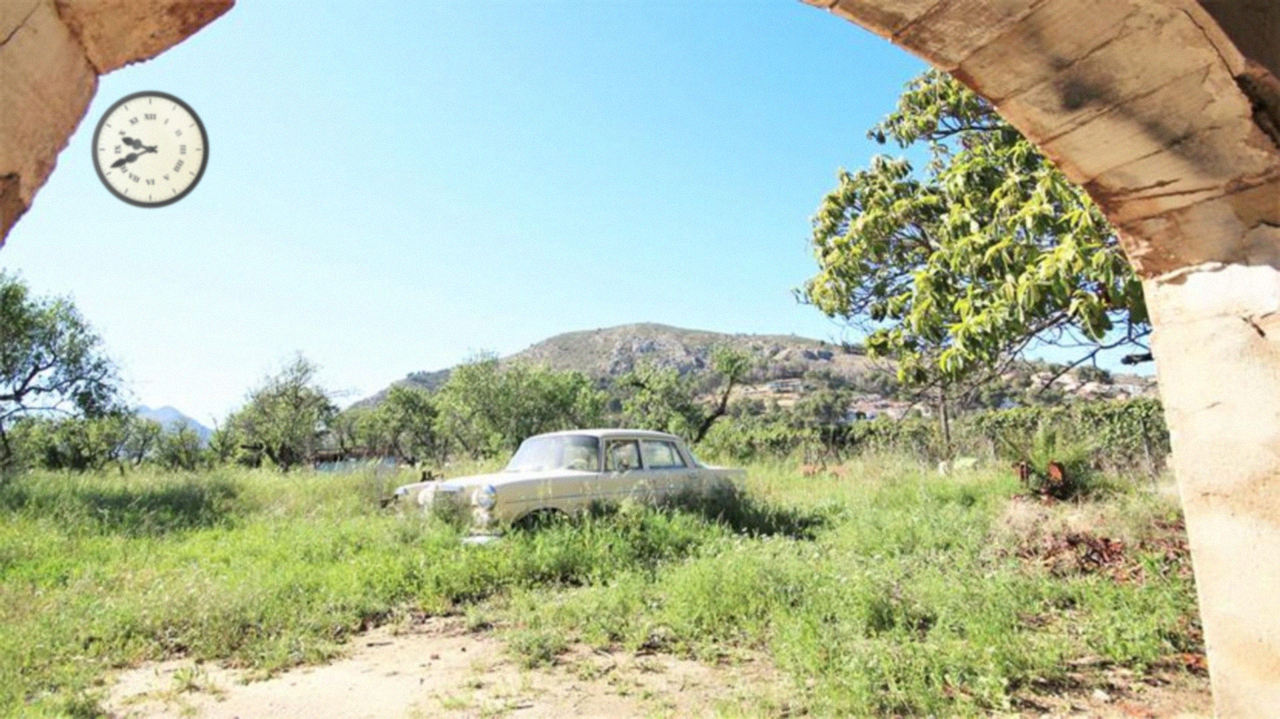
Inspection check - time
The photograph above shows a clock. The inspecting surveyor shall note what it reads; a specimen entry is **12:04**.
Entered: **9:41**
